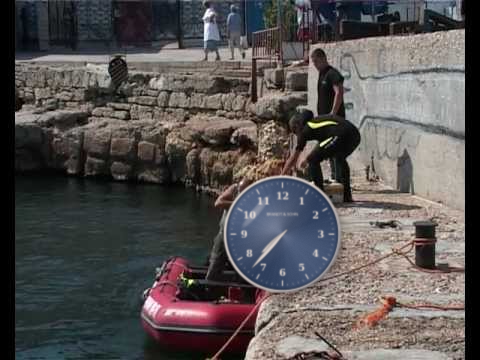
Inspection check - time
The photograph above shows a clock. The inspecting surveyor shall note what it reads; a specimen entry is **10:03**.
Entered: **7:37**
